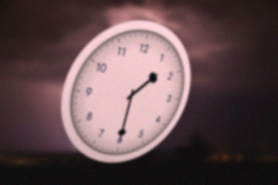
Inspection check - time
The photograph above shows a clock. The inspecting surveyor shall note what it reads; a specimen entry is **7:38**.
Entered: **1:30**
